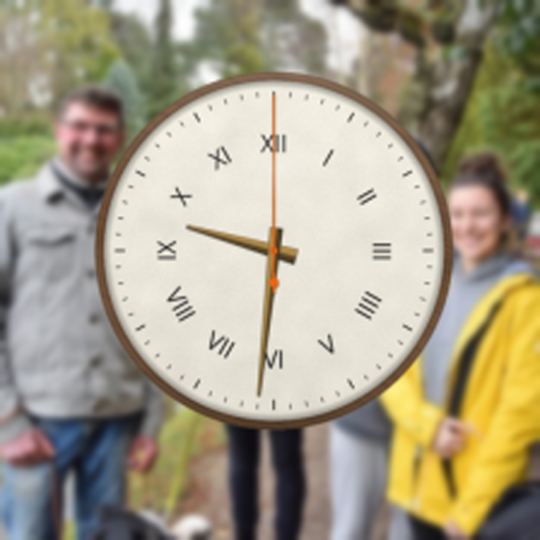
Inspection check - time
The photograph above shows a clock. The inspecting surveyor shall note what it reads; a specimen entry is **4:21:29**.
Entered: **9:31:00**
